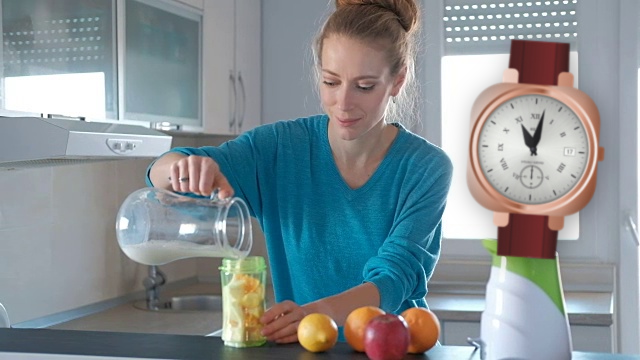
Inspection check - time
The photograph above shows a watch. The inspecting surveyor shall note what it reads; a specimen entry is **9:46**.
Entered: **11:02**
